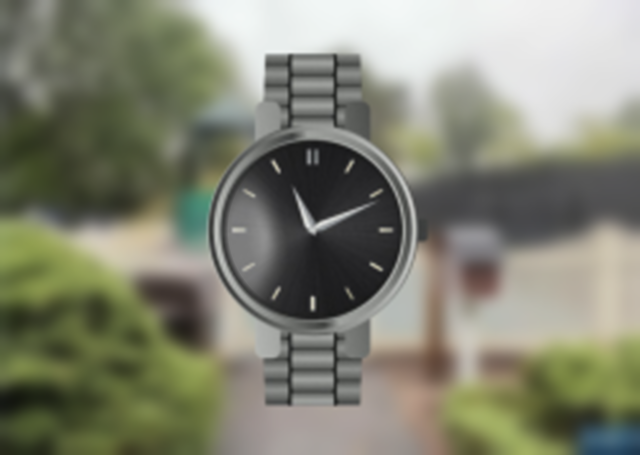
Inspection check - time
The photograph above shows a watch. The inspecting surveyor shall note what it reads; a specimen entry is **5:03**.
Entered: **11:11**
